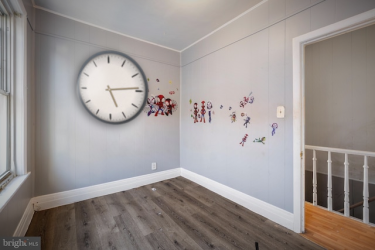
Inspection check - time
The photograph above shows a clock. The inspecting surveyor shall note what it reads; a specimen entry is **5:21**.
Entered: **5:14**
